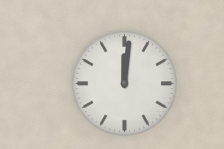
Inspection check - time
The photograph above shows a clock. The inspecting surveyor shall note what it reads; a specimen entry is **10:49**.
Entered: **12:01**
